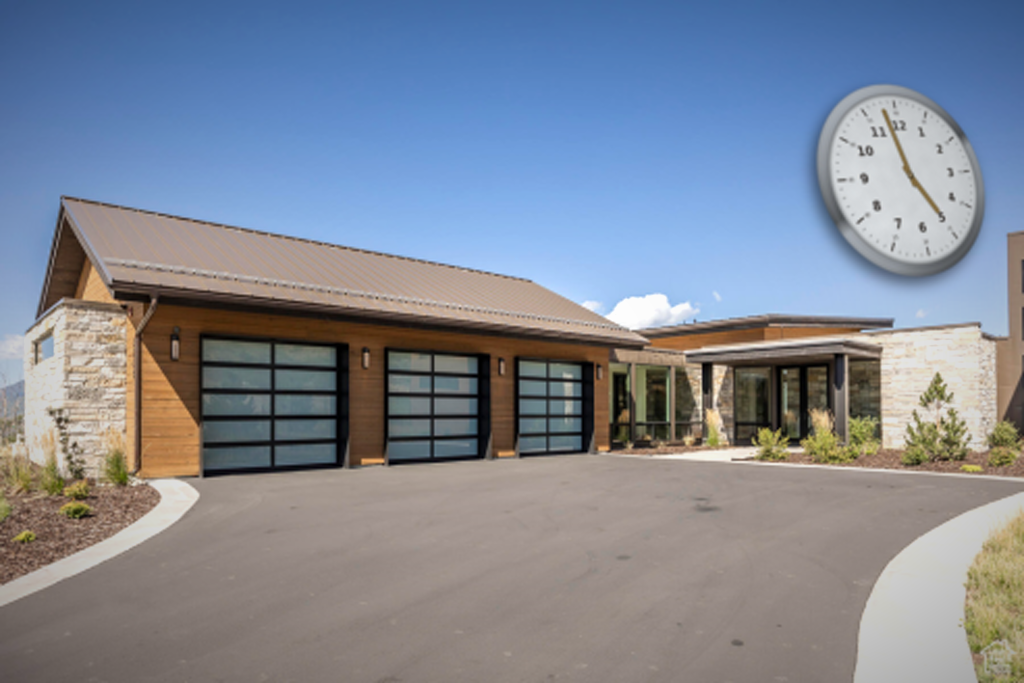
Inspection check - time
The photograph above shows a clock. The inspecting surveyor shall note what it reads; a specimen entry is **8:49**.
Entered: **4:58**
